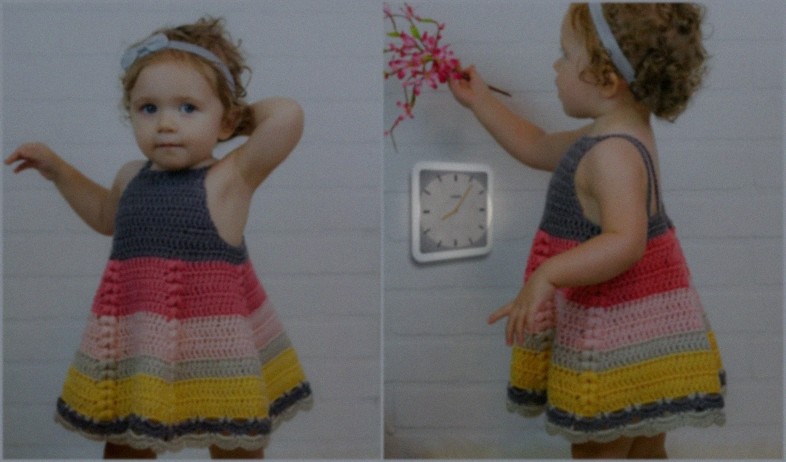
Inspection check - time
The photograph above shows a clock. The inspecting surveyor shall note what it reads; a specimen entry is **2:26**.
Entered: **8:06**
